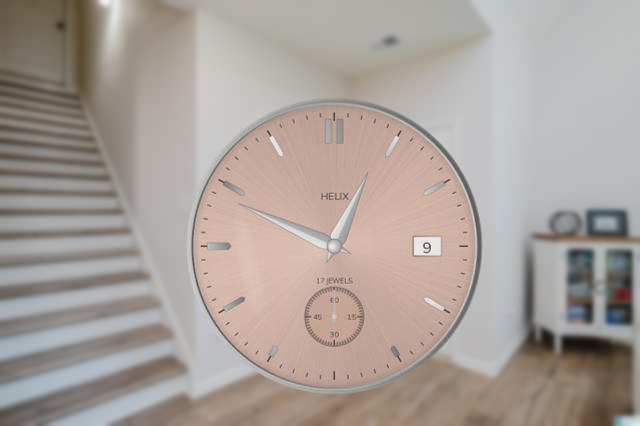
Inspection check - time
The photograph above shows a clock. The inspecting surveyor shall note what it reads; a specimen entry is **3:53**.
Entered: **12:49**
